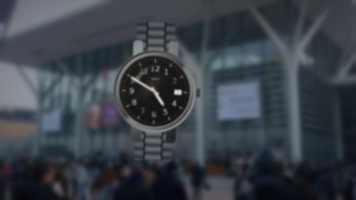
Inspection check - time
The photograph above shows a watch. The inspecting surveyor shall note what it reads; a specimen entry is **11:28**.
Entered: **4:50**
